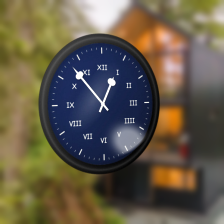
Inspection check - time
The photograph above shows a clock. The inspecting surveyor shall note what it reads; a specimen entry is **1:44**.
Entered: **12:53**
